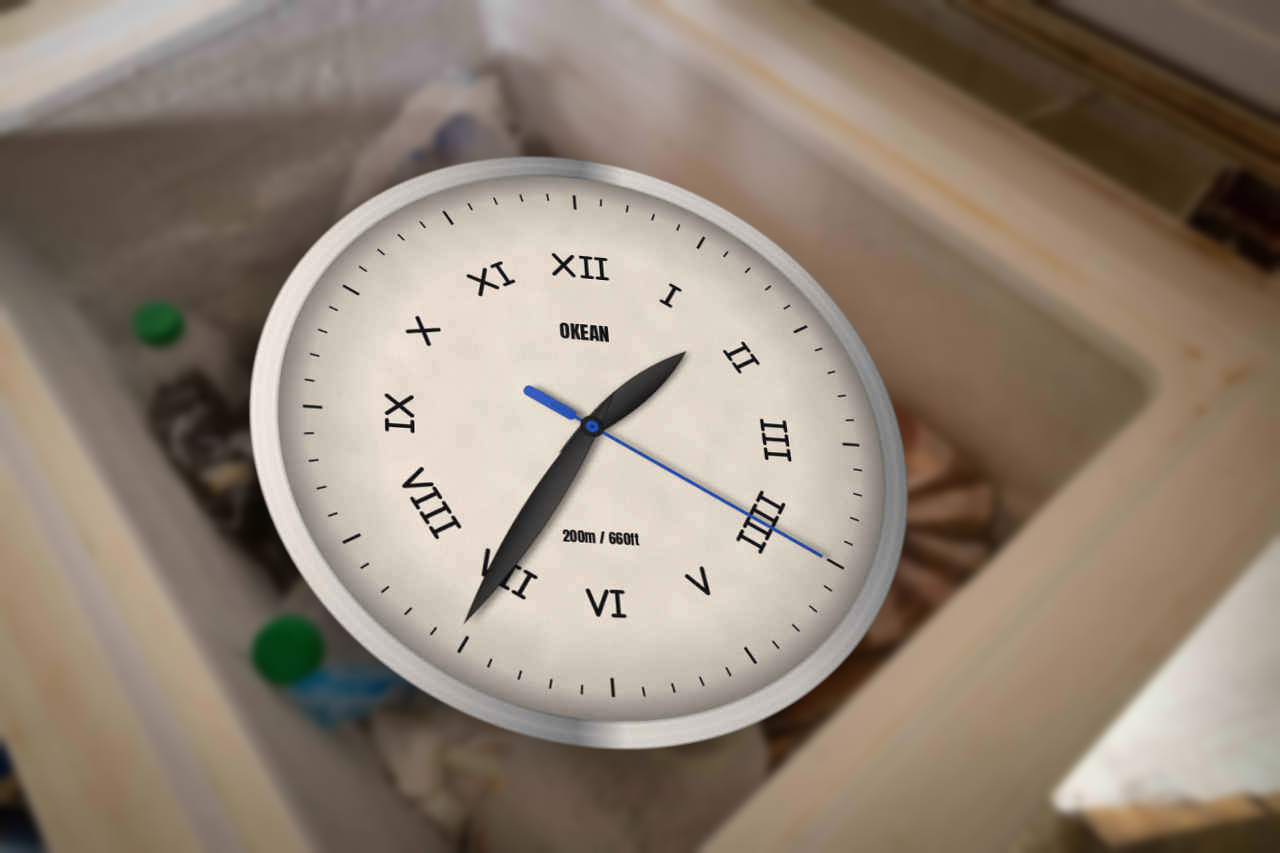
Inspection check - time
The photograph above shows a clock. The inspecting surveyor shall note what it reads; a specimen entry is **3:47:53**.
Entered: **1:35:20**
